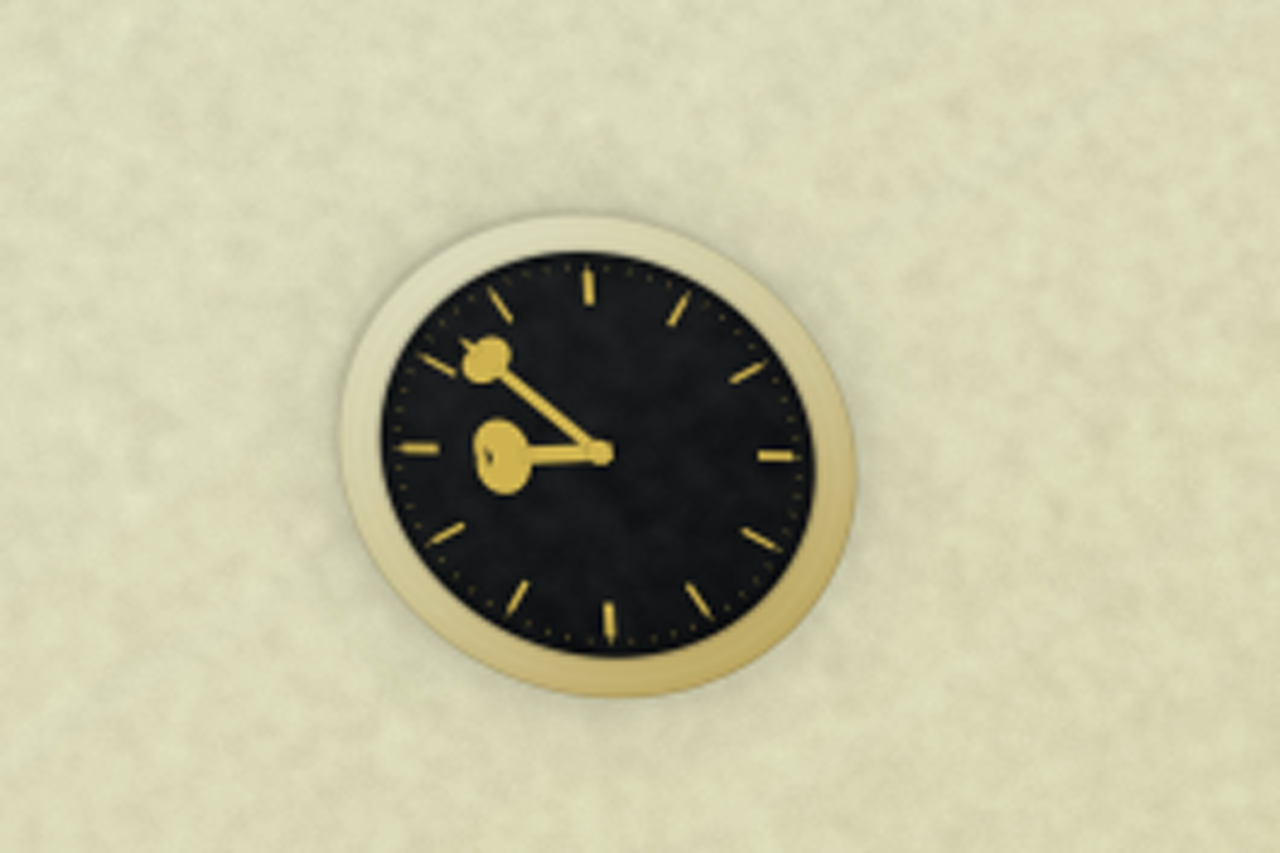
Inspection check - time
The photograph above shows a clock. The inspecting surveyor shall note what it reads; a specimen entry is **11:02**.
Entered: **8:52**
